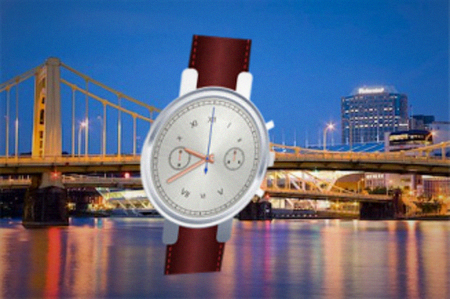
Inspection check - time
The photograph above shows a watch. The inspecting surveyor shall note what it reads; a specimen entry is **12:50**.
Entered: **9:40**
